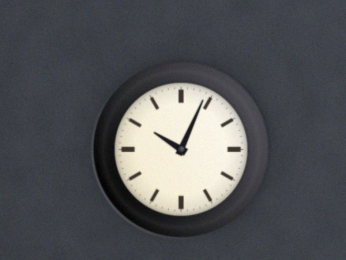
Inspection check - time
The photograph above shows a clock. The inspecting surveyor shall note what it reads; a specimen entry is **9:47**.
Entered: **10:04**
